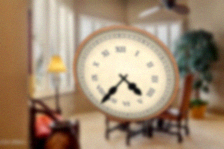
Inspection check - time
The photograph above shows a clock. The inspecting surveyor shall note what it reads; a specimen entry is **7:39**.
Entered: **4:37**
